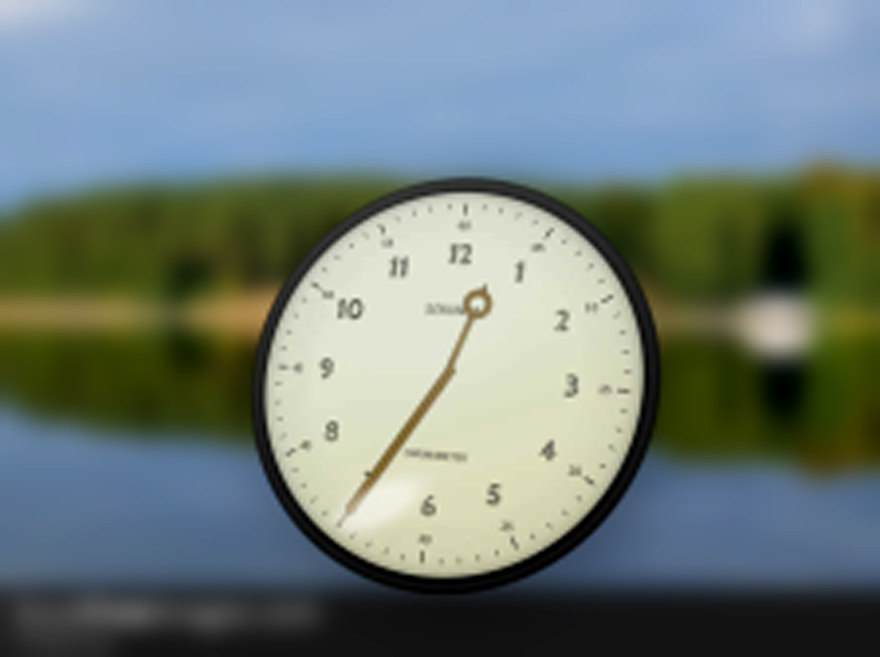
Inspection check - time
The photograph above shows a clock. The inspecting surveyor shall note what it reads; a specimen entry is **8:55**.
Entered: **12:35**
